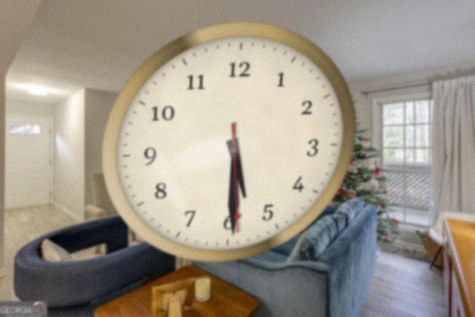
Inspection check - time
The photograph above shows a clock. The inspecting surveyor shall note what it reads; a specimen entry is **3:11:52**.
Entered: **5:29:29**
